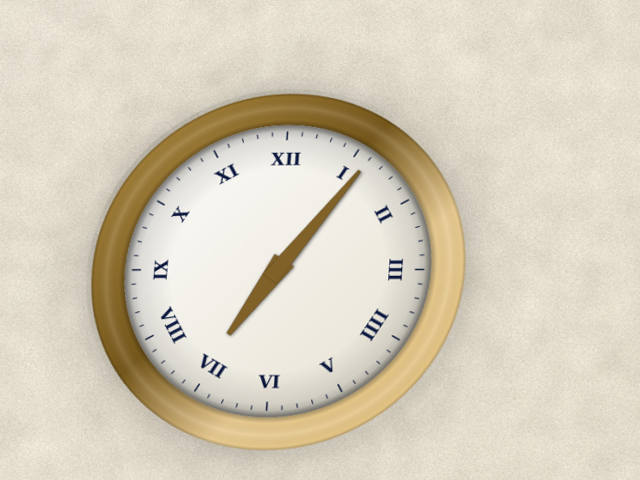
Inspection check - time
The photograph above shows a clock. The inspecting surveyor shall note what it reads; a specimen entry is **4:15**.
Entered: **7:06**
